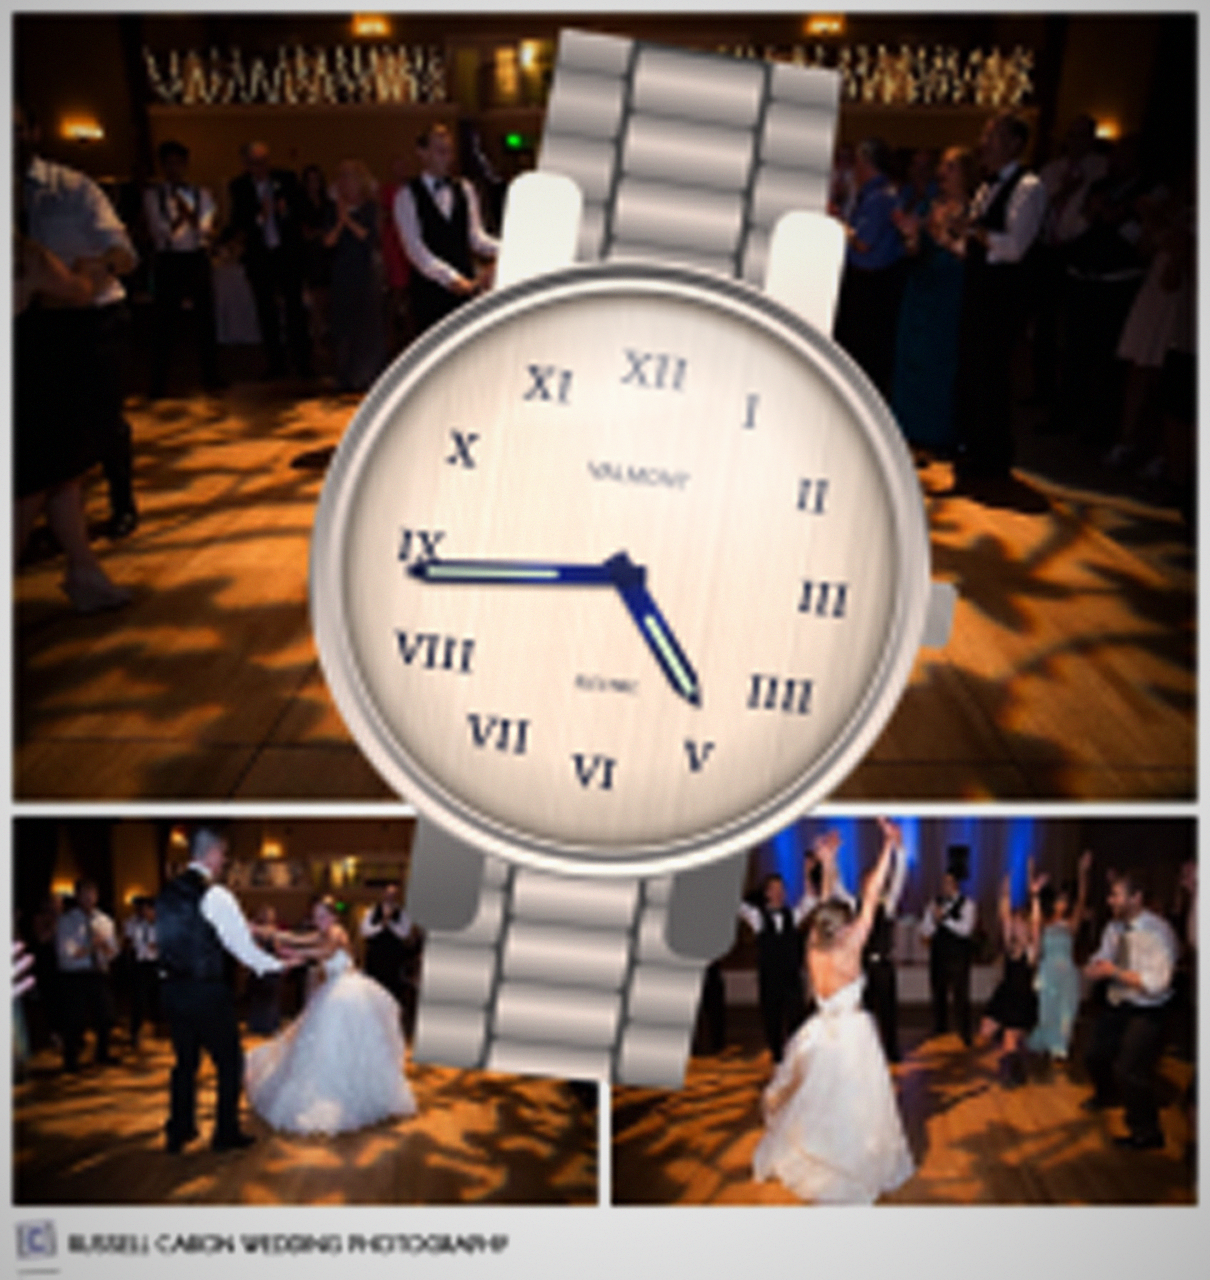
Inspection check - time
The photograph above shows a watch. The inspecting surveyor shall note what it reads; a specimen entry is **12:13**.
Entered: **4:44**
